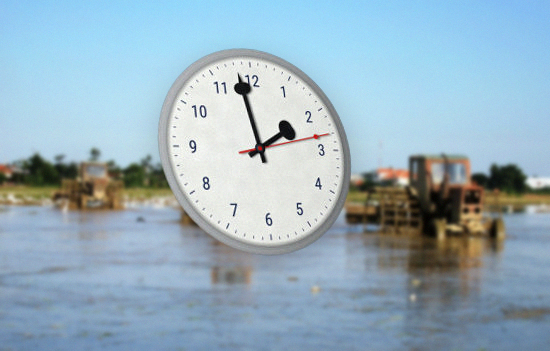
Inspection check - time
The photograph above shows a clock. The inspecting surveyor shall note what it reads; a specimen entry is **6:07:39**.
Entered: **1:58:13**
